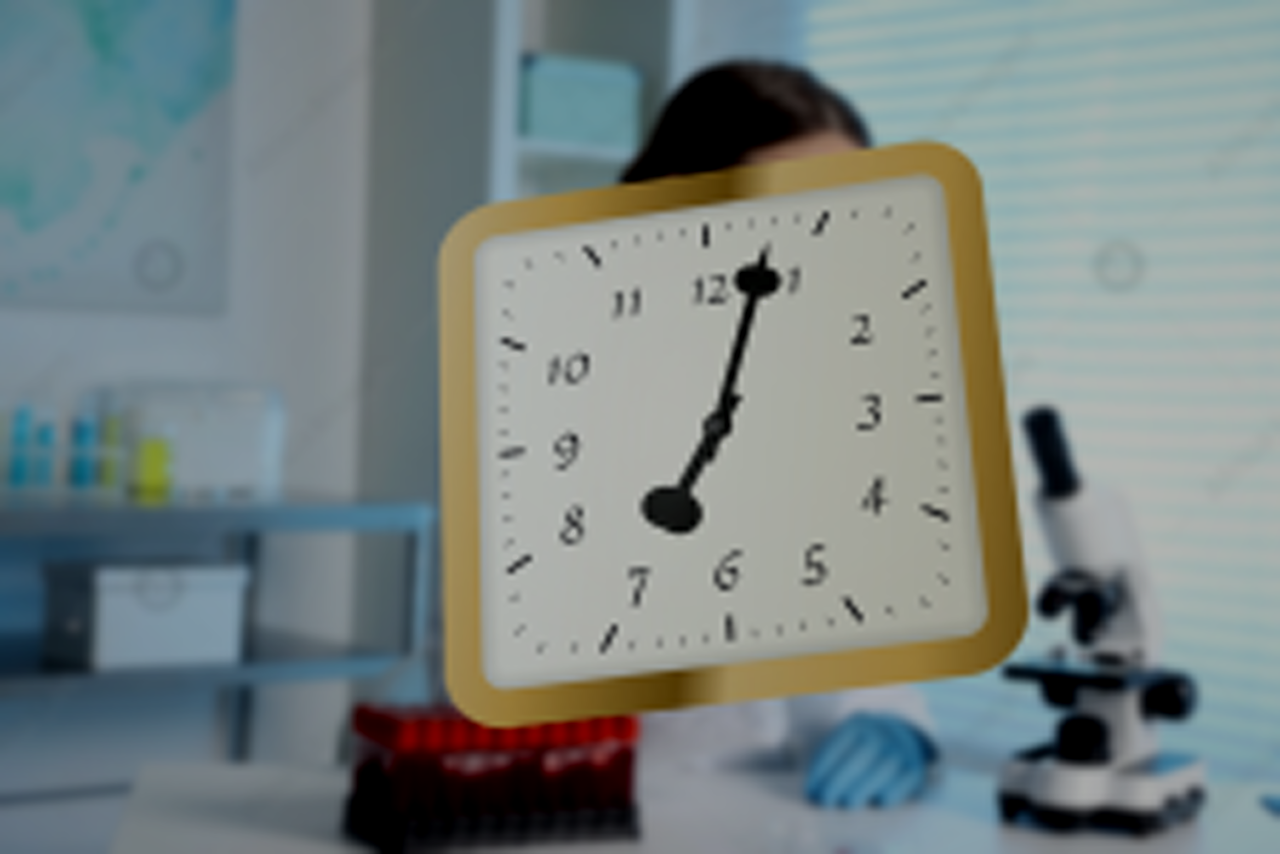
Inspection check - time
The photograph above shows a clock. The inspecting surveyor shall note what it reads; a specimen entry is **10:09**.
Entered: **7:03**
